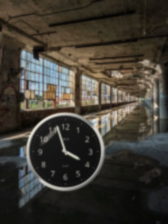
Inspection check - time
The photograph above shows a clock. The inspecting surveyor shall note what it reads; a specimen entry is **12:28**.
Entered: **3:57**
